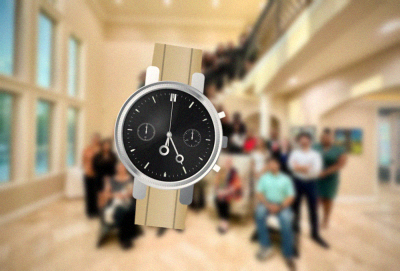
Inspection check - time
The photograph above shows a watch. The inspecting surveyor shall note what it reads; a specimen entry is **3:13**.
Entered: **6:25**
